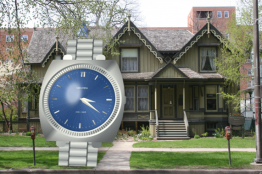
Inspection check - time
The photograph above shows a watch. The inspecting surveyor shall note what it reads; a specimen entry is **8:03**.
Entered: **3:21**
